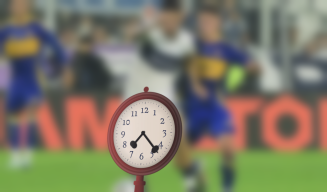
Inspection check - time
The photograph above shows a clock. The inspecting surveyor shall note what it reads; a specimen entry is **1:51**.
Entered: **7:23**
